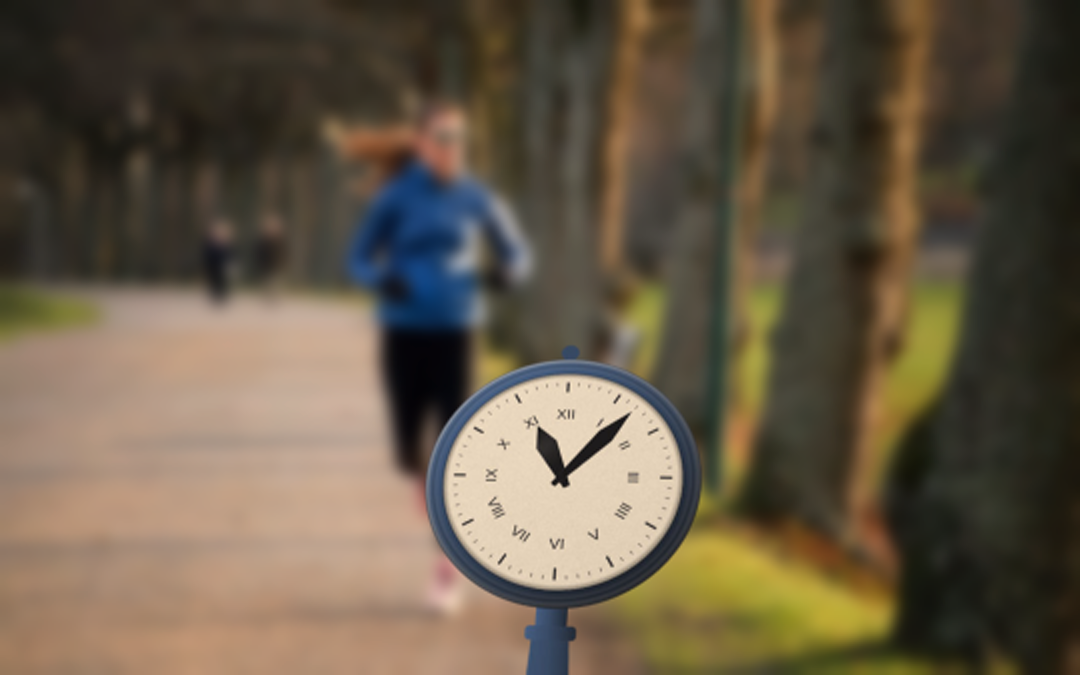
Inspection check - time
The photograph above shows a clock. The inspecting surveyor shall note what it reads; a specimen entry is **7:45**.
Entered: **11:07**
